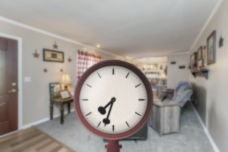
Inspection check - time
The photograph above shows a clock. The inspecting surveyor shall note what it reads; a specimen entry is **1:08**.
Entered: **7:33**
